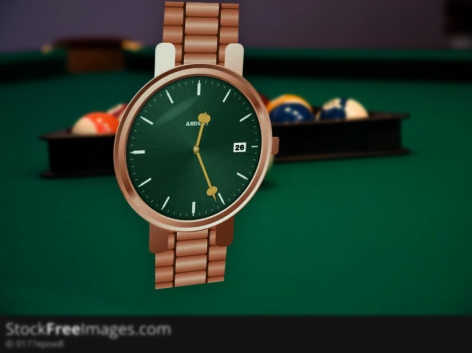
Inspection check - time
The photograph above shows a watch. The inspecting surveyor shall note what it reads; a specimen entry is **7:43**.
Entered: **12:26**
